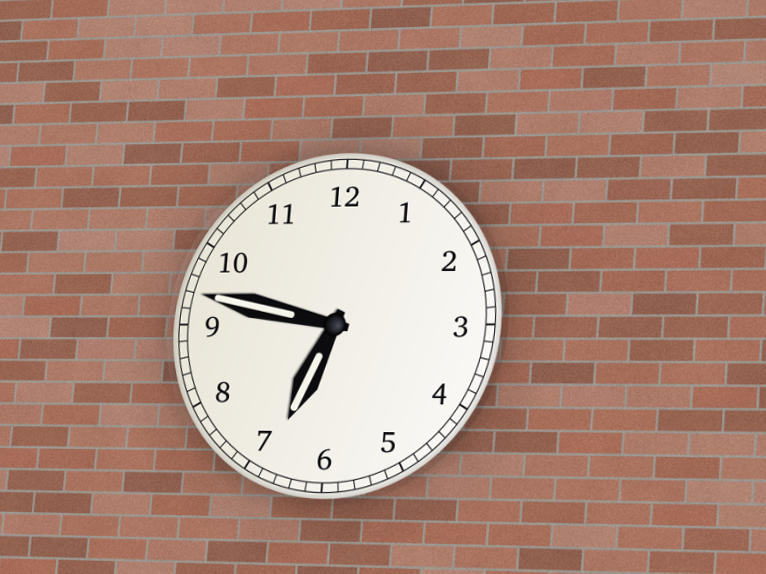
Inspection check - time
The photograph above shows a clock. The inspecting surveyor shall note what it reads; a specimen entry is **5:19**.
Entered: **6:47**
